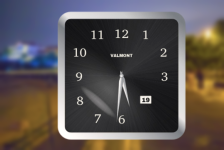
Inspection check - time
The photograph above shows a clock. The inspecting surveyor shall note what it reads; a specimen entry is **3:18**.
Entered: **5:31**
